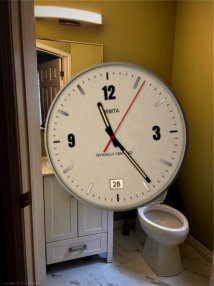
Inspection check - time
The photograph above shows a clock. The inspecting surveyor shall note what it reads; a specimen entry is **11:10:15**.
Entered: **11:24:06**
